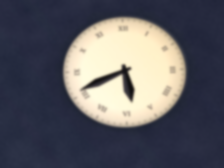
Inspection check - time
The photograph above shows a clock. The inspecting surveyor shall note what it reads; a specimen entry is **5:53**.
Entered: **5:41**
